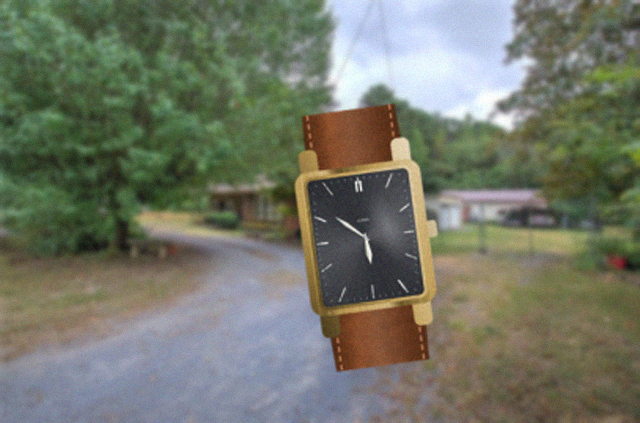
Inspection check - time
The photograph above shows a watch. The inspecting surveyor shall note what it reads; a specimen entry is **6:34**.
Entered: **5:52**
